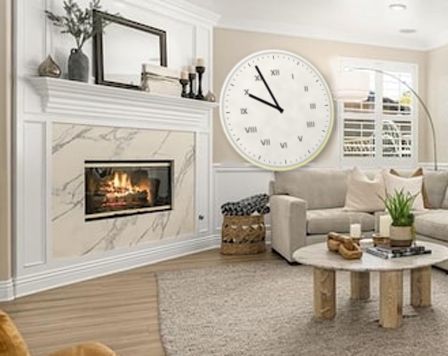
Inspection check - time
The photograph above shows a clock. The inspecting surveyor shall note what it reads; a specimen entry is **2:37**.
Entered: **9:56**
